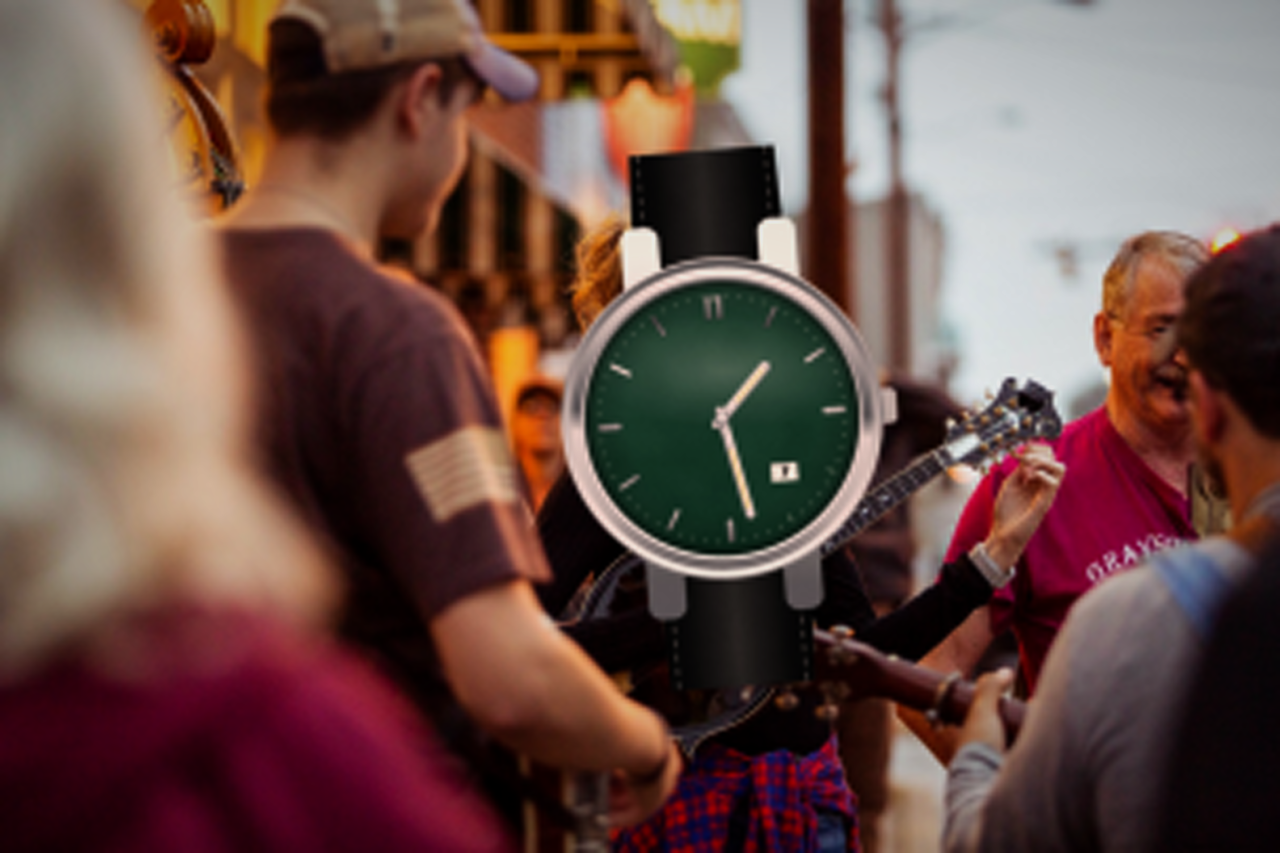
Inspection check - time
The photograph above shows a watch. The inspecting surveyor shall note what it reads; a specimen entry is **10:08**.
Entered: **1:28**
